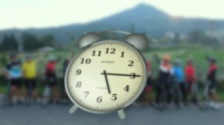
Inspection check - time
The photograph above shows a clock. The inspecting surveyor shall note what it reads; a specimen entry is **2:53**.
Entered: **5:15**
